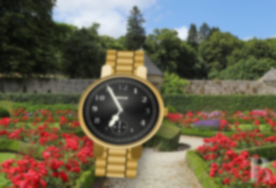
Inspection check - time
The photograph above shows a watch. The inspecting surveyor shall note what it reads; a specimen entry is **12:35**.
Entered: **6:55**
